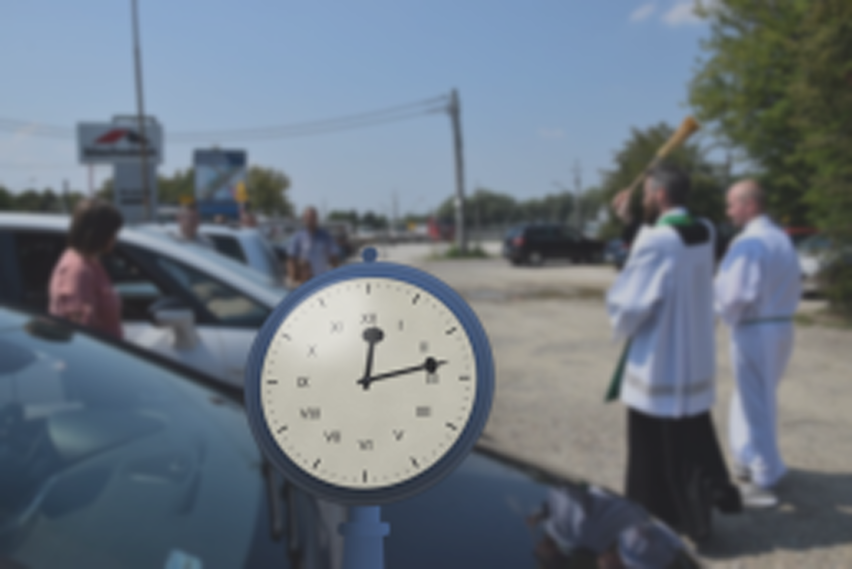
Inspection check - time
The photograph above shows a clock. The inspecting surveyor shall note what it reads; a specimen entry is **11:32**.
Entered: **12:13**
